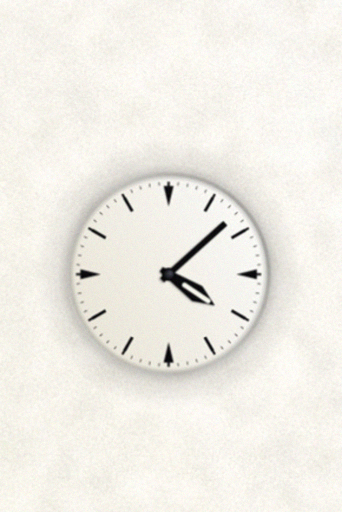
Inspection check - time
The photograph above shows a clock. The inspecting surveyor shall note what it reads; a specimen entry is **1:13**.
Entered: **4:08**
